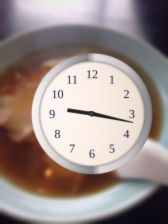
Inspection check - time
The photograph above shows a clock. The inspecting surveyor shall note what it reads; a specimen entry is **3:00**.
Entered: **9:17**
